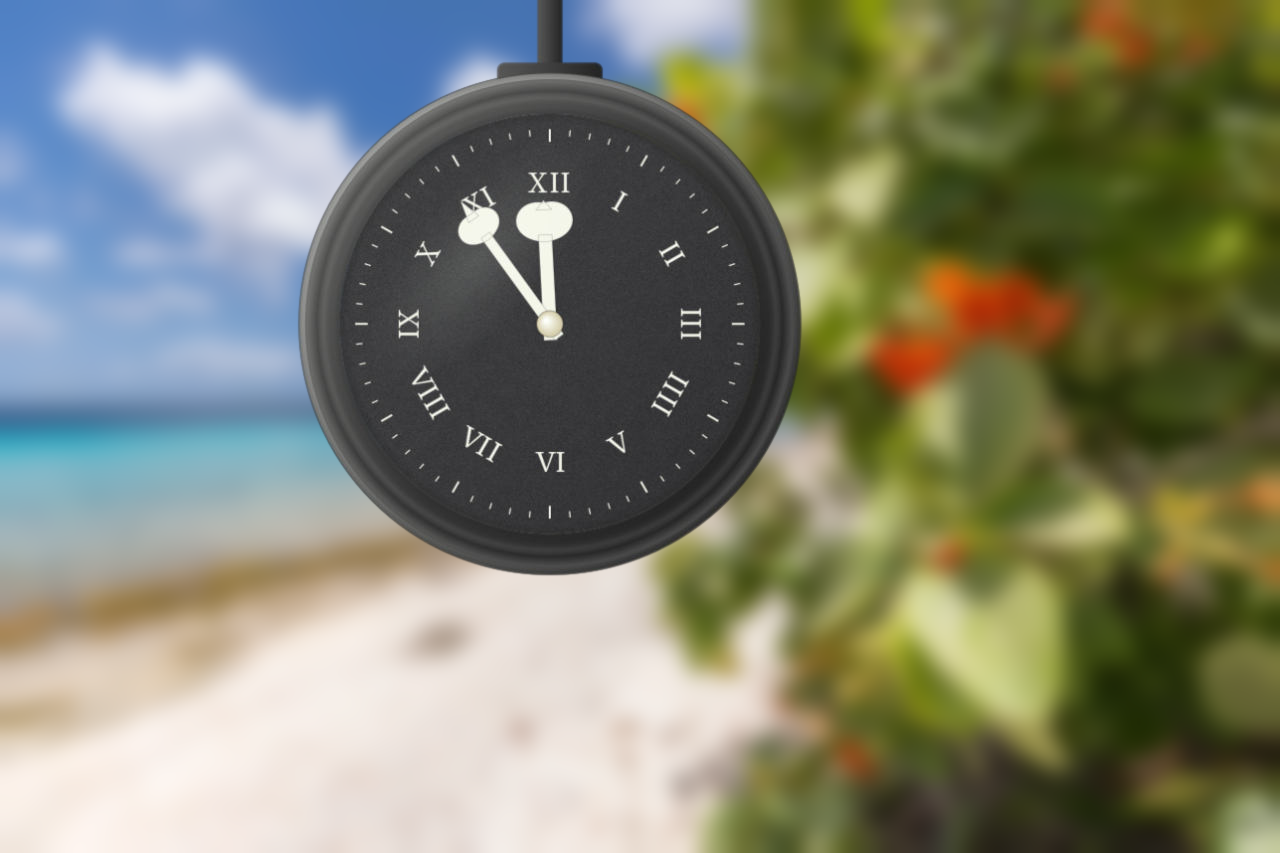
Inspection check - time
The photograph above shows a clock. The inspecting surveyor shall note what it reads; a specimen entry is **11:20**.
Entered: **11:54**
